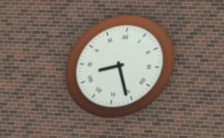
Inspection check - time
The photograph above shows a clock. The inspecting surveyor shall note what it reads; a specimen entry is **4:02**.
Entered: **8:26**
